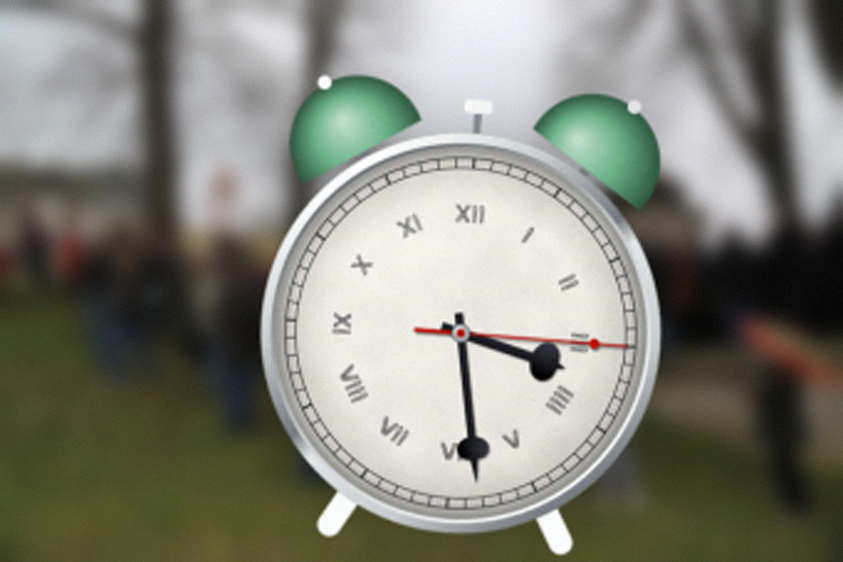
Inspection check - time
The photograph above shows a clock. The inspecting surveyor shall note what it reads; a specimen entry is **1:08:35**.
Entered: **3:28:15**
